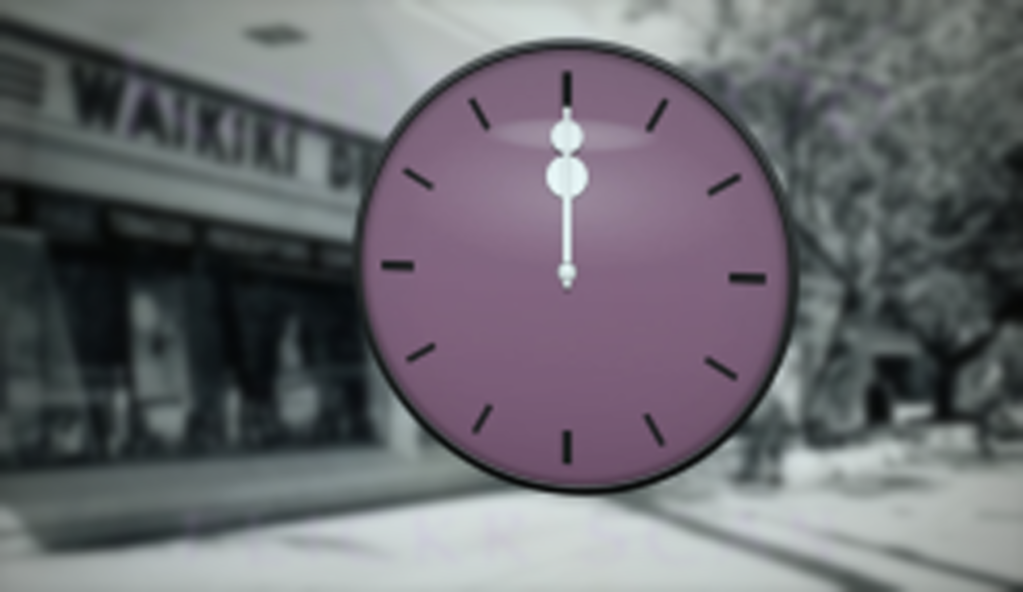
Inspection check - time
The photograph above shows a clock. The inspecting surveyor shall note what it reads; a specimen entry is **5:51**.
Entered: **12:00**
